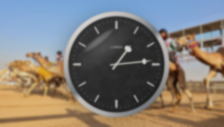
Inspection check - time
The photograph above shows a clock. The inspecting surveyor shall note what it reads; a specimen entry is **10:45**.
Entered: **1:14**
